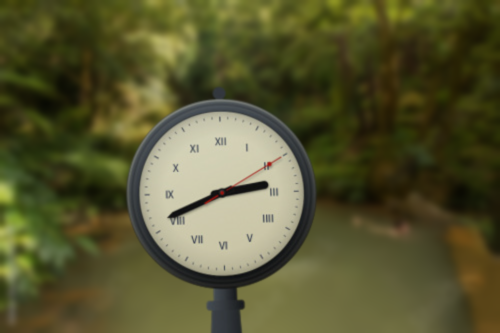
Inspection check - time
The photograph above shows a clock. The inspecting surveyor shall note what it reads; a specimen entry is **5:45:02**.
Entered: **2:41:10**
